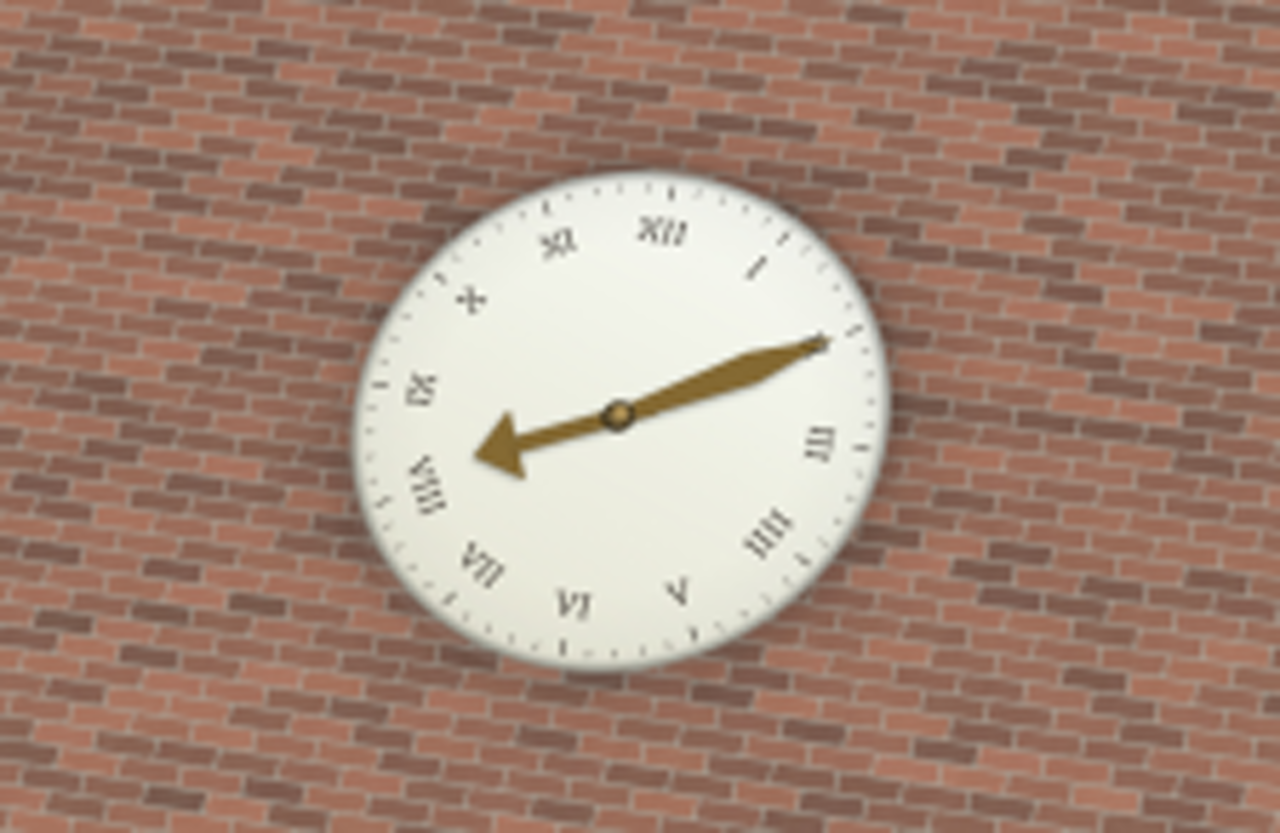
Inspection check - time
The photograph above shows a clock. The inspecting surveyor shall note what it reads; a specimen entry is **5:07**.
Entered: **8:10**
